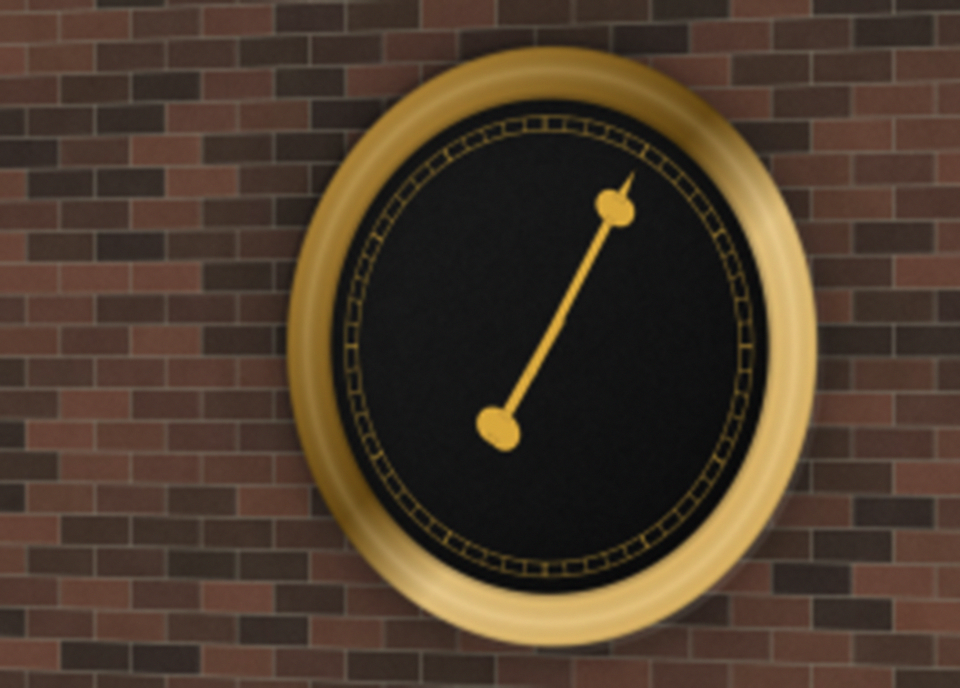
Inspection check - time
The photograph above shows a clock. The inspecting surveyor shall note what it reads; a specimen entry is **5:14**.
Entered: **7:05**
